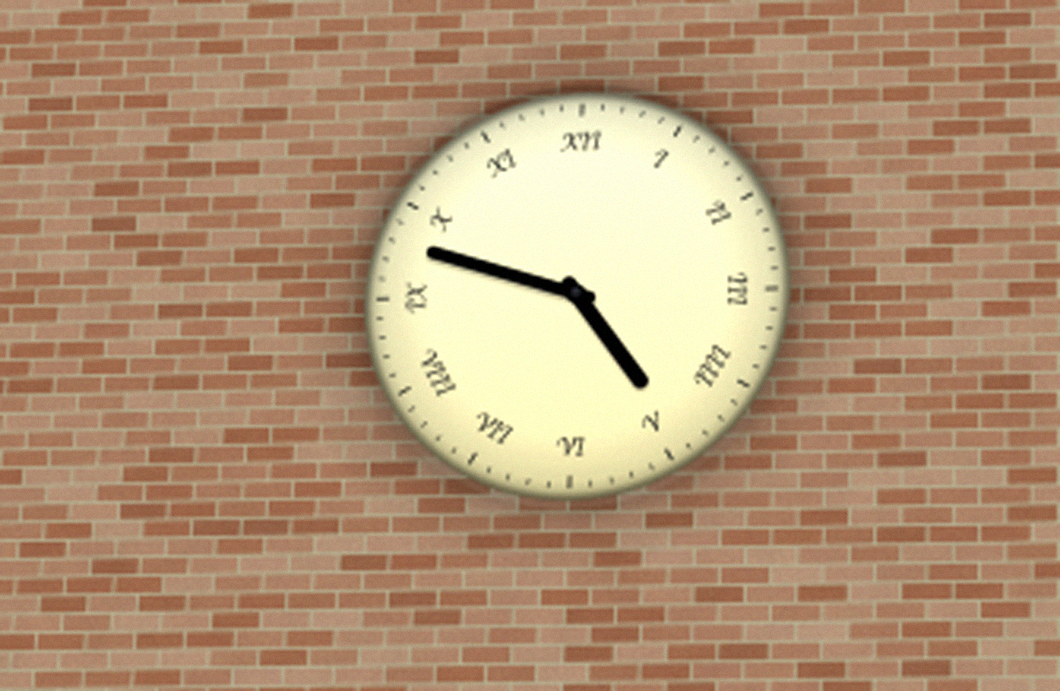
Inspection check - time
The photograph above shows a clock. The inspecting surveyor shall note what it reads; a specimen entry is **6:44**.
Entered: **4:48**
